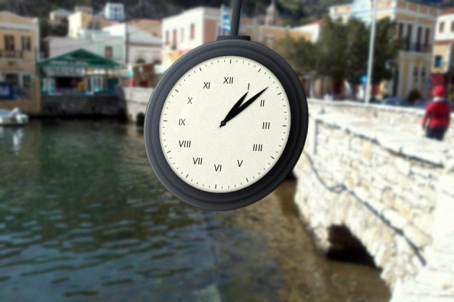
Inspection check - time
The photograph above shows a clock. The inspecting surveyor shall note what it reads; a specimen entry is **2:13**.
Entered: **1:08**
